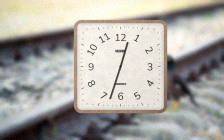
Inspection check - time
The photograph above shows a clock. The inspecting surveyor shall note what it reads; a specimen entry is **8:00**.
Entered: **12:33**
